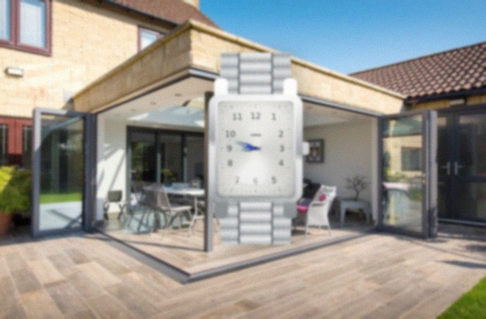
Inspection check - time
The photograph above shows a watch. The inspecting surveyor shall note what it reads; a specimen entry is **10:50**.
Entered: **8:48**
